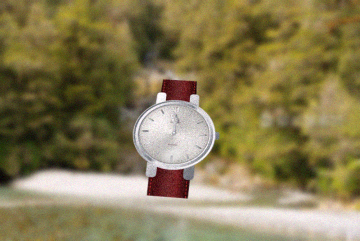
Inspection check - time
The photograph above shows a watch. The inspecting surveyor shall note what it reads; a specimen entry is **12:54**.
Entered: **11:59**
